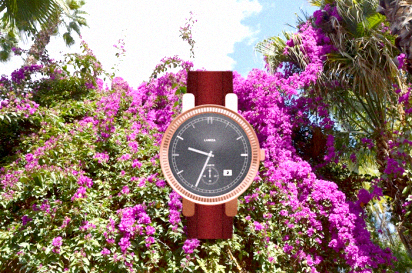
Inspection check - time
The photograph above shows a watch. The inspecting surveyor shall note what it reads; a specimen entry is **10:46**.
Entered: **9:34**
